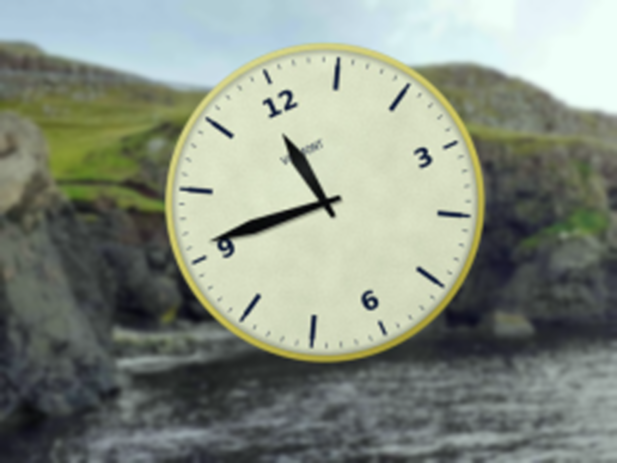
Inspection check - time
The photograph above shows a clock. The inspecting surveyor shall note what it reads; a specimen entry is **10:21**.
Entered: **11:46**
